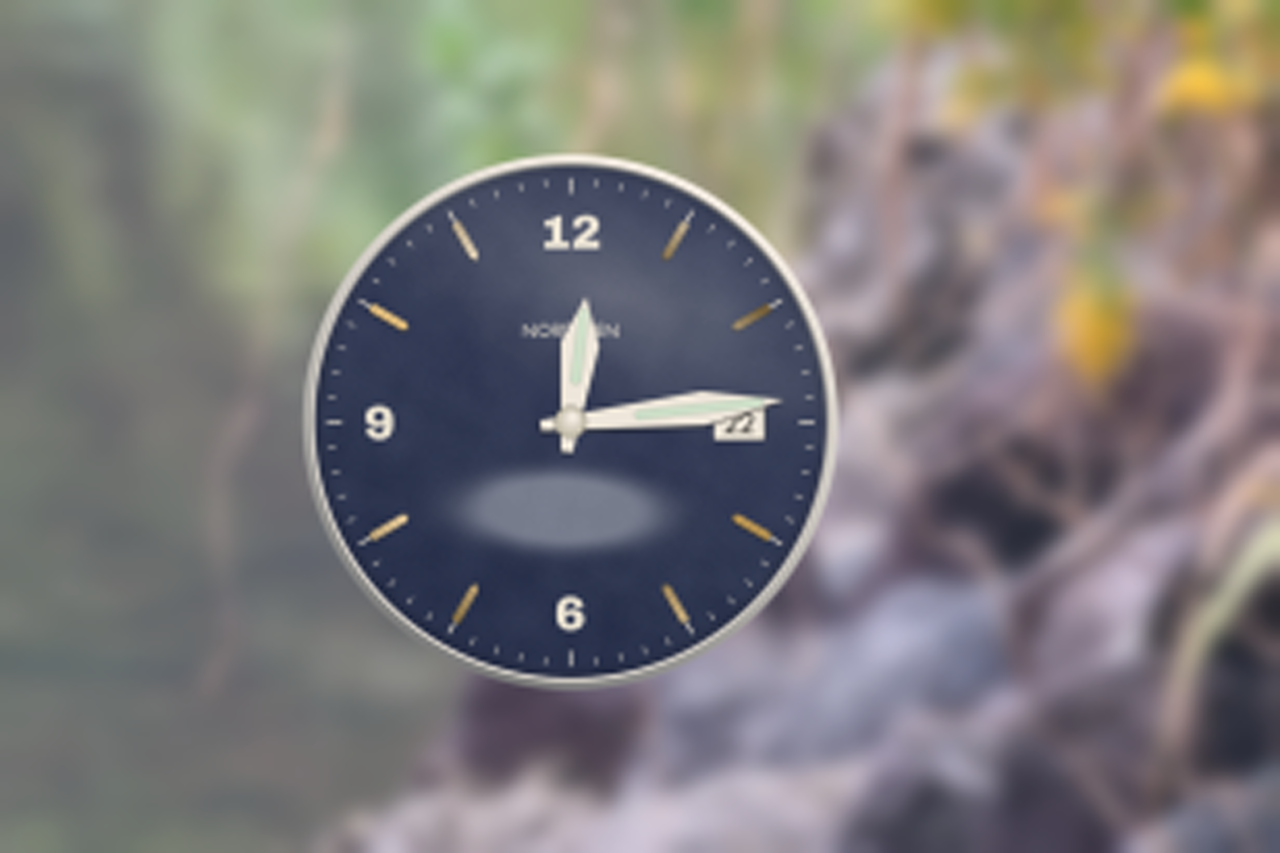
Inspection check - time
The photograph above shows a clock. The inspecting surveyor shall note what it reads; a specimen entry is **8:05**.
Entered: **12:14**
